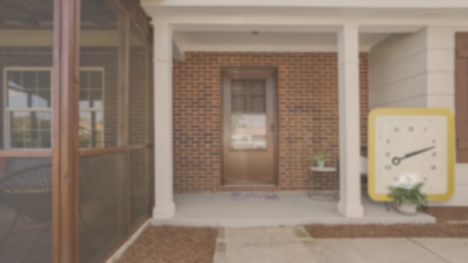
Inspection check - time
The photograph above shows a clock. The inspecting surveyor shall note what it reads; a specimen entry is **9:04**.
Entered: **8:12**
